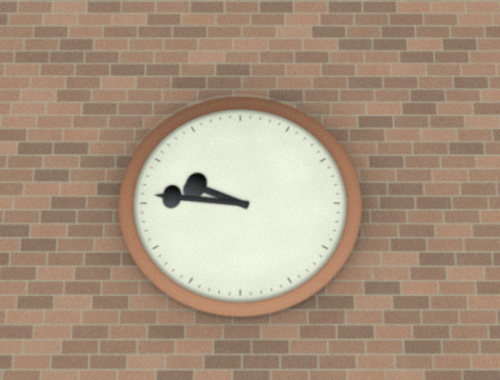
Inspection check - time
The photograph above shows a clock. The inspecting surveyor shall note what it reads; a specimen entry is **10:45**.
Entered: **9:46**
